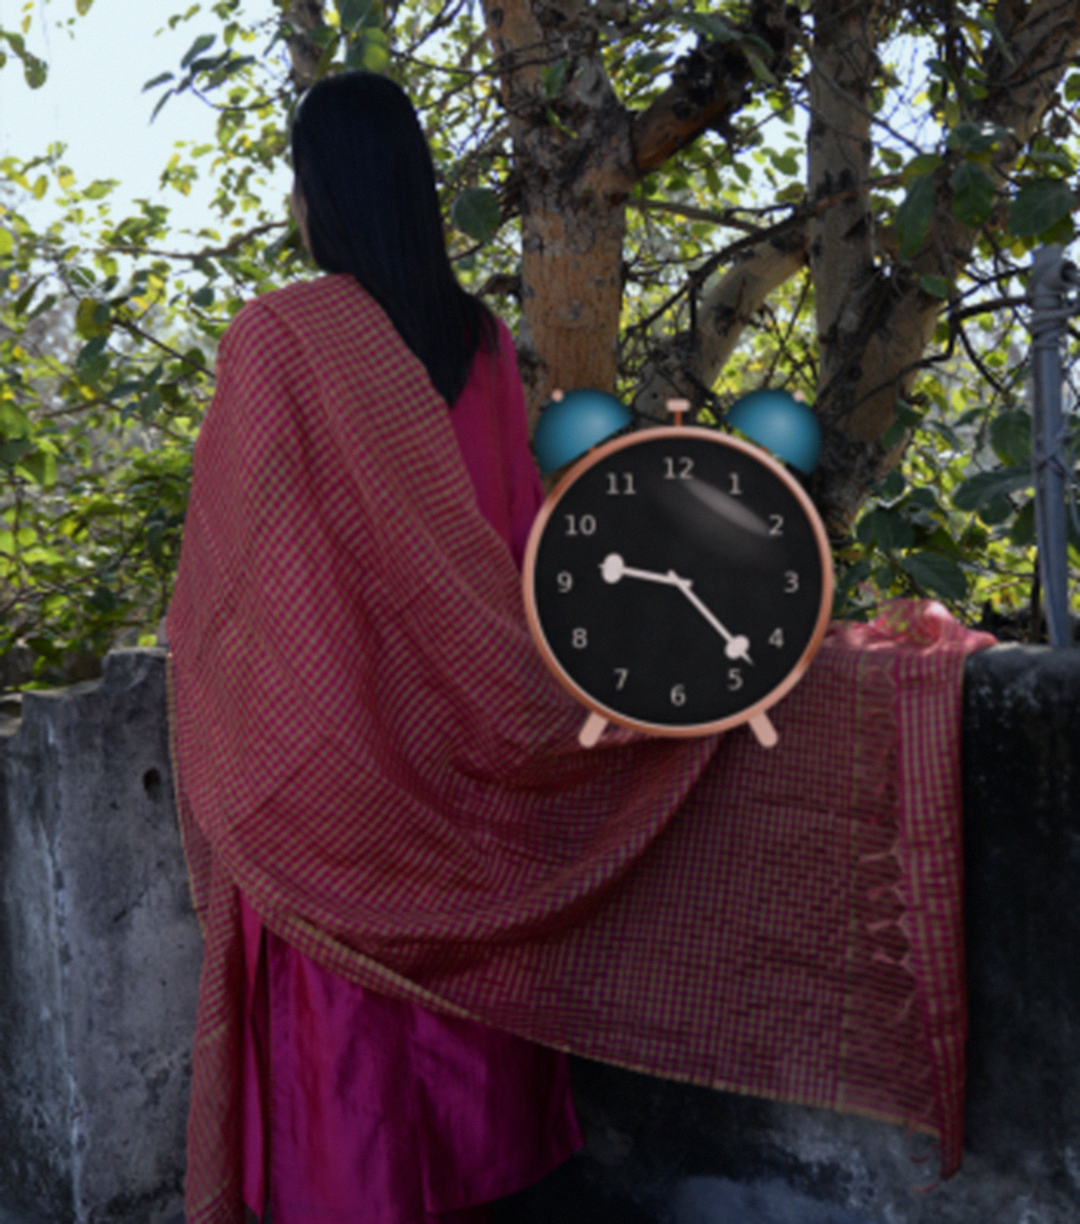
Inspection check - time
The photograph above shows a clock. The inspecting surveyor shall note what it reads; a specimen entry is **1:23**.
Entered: **9:23**
